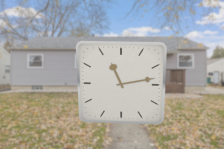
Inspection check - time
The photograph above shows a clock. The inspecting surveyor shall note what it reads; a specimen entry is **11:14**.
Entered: **11:13**
